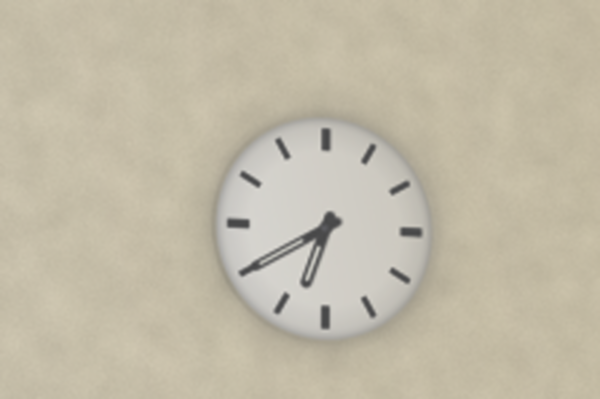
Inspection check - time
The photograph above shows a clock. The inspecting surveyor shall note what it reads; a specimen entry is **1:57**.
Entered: **6:40**
